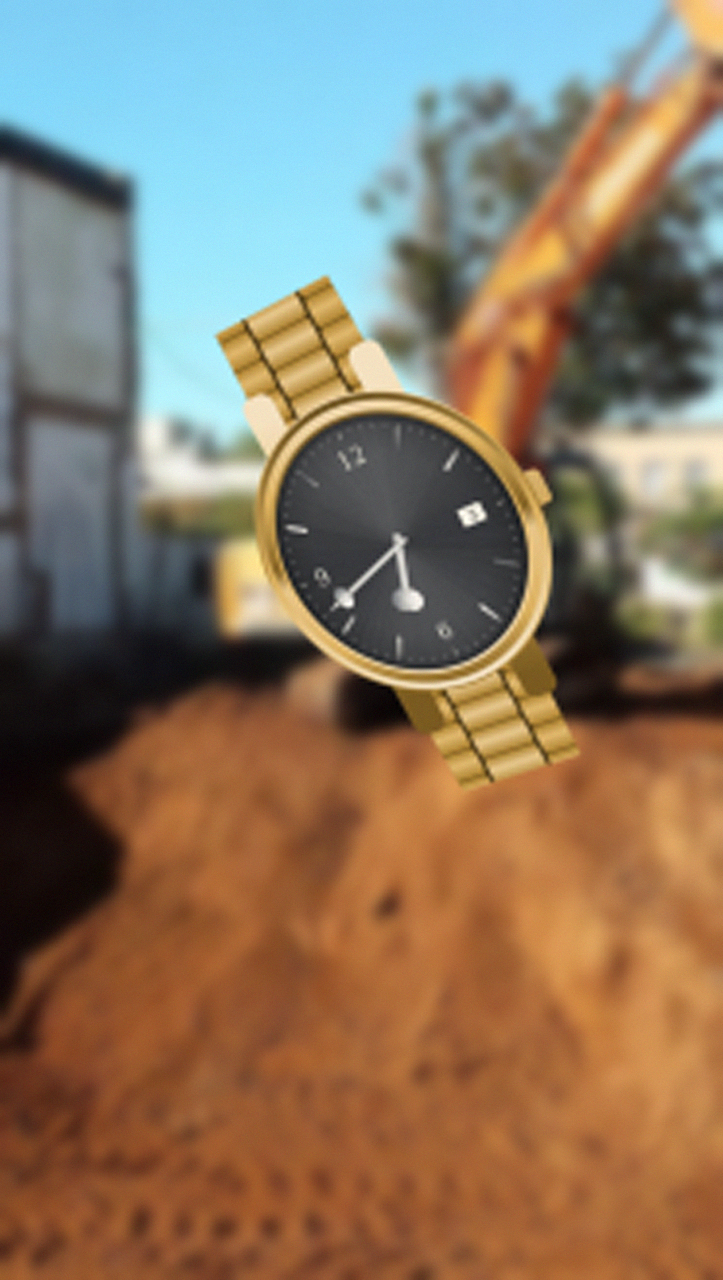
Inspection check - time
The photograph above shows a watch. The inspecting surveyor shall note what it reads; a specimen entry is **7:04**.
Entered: **6:42**
